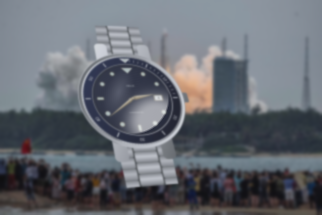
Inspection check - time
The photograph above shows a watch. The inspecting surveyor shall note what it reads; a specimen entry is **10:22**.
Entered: **2:39**
